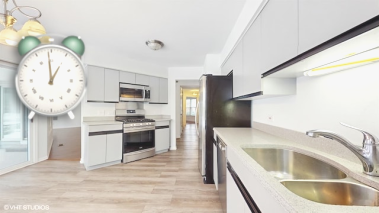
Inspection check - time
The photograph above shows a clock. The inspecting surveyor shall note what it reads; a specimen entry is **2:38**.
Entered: **12:59**
